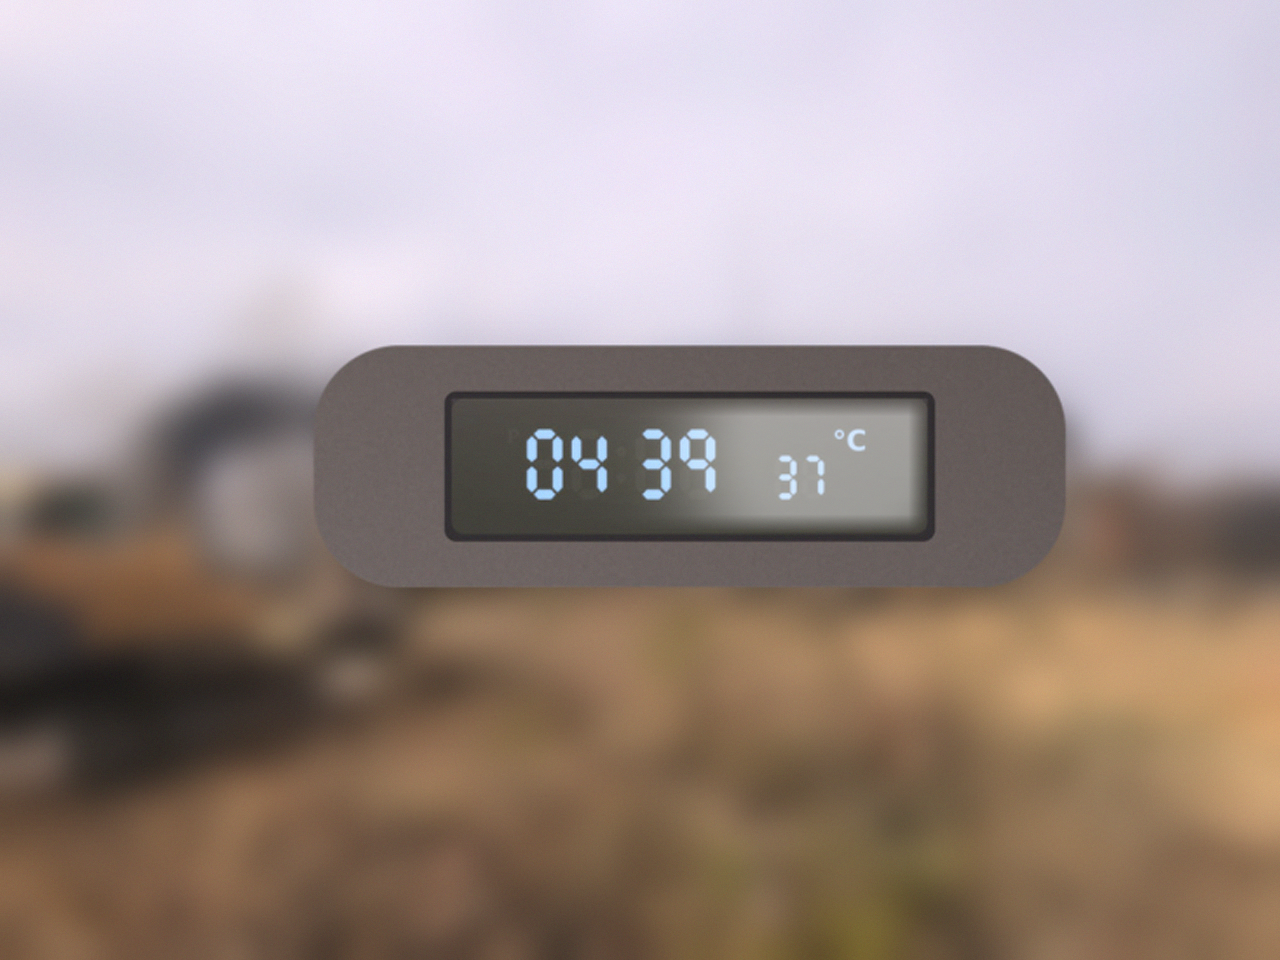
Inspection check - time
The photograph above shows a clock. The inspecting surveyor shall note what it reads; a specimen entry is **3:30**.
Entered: **4:39**
